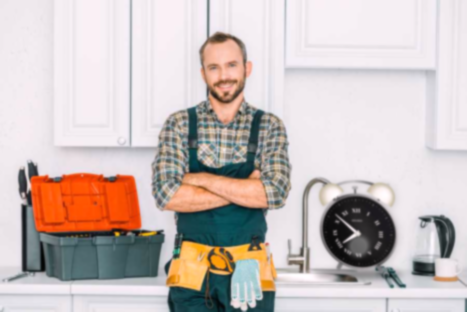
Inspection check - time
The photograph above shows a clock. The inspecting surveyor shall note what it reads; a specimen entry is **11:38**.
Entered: **7:52**
